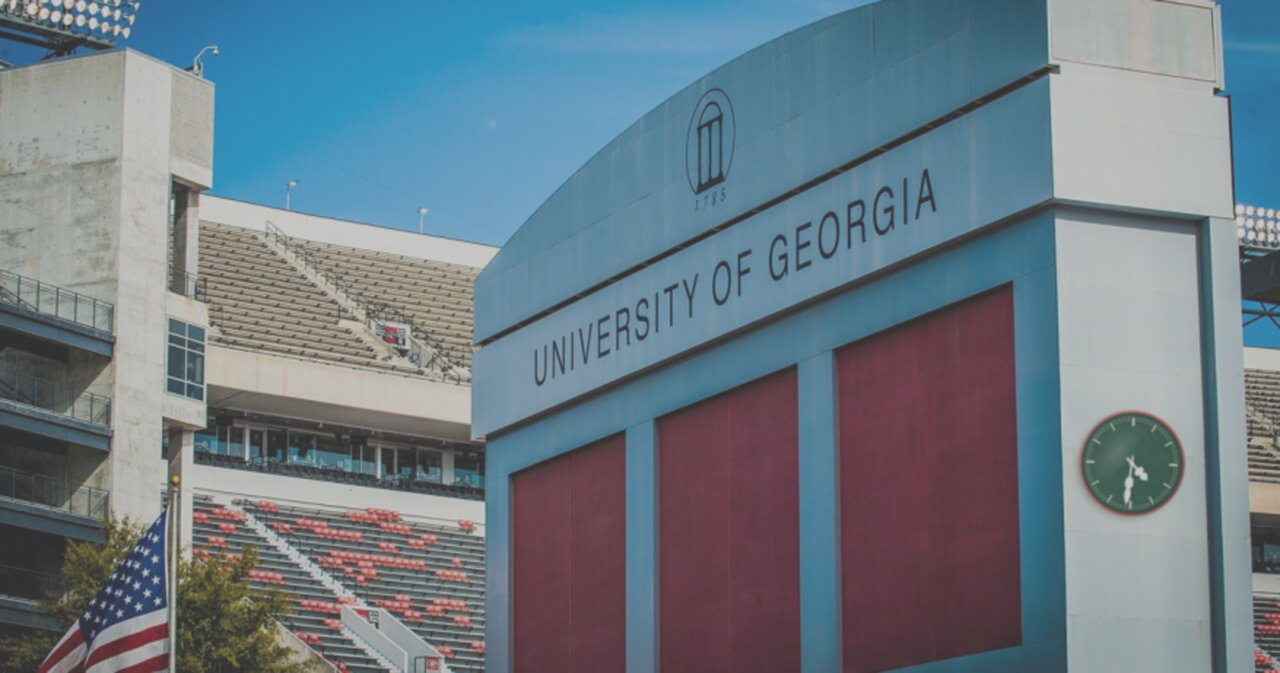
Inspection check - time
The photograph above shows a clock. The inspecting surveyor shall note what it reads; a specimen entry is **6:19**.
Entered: **4:31**
